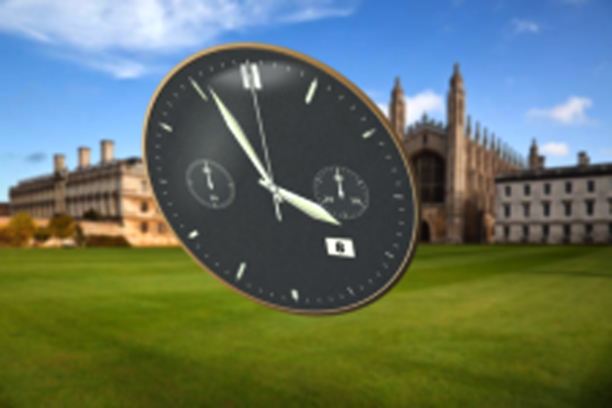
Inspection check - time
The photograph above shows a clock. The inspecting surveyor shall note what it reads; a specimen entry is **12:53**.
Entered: **3:56**
